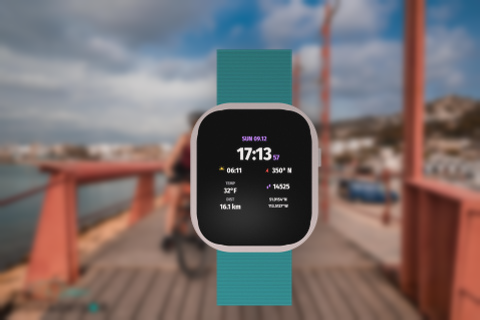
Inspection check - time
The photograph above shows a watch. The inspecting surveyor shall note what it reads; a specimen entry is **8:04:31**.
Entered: **17:13:57**
